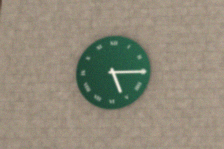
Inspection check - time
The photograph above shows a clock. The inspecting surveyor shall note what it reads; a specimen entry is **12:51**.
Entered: **5:15**
